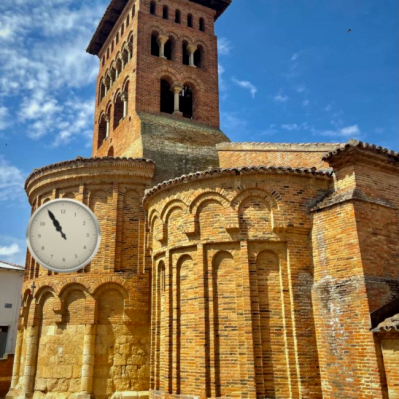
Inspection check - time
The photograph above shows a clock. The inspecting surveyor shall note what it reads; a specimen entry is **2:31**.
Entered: **10:55**
